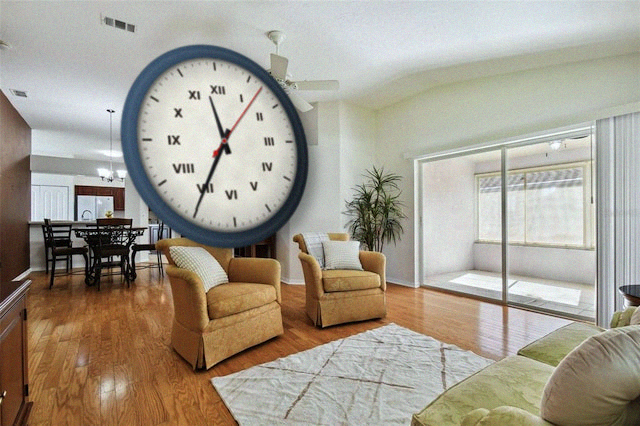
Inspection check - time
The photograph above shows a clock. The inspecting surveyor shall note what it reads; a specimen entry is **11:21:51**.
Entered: **11:35:07**
